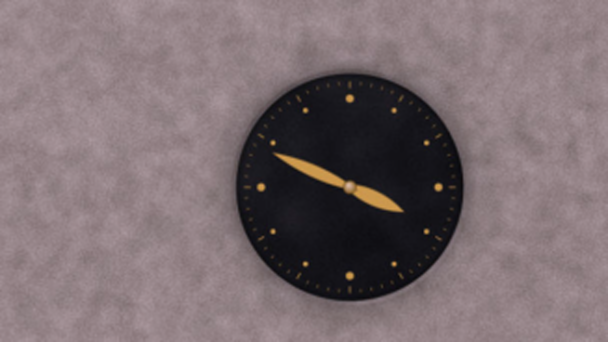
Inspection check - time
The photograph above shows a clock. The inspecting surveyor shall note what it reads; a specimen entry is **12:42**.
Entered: **3:49**
